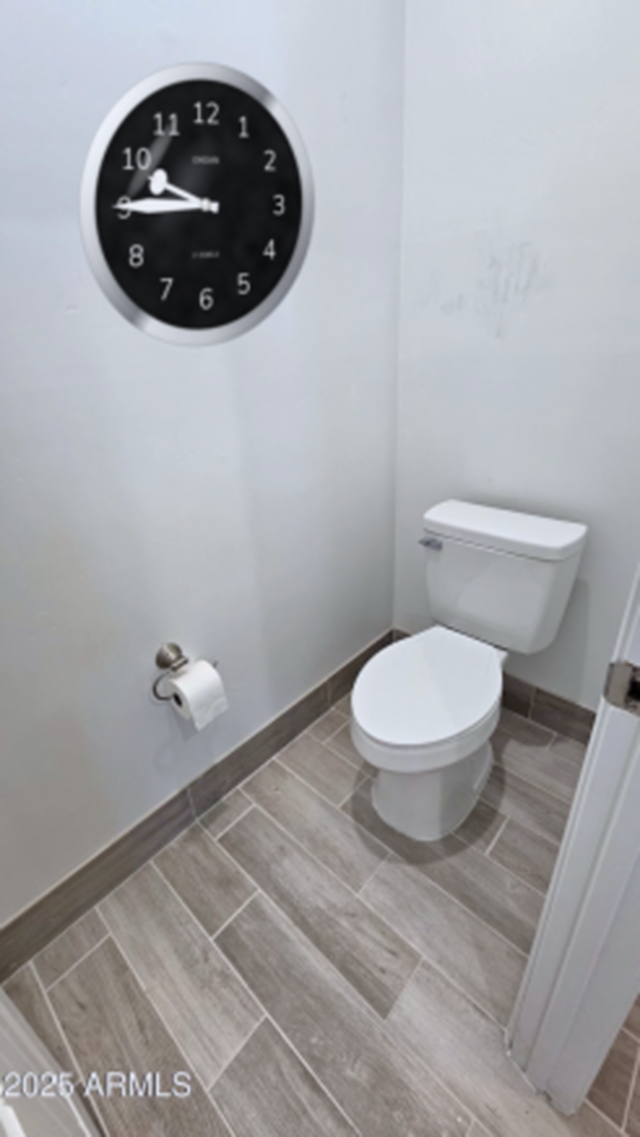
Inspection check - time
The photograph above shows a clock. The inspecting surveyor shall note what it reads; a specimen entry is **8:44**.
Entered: **9:45**
